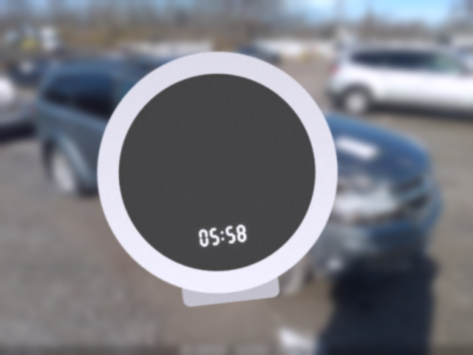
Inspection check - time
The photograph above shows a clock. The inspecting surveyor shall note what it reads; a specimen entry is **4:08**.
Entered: **5:58**
